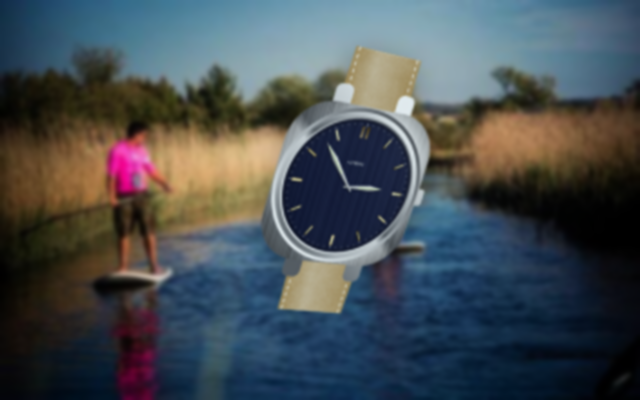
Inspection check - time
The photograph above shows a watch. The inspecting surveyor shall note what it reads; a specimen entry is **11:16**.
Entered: **2:53**
